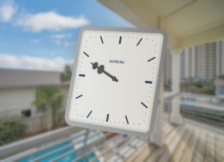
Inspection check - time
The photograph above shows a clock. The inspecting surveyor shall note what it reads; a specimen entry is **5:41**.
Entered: **9:49**
